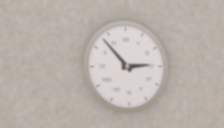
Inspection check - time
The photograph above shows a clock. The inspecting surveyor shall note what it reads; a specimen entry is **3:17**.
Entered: **2:53**
